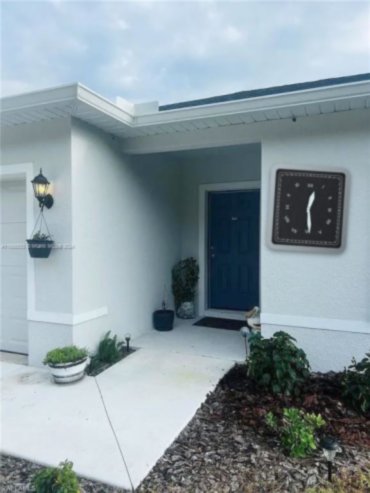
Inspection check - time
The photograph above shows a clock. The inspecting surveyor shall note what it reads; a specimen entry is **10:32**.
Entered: **12:29**
